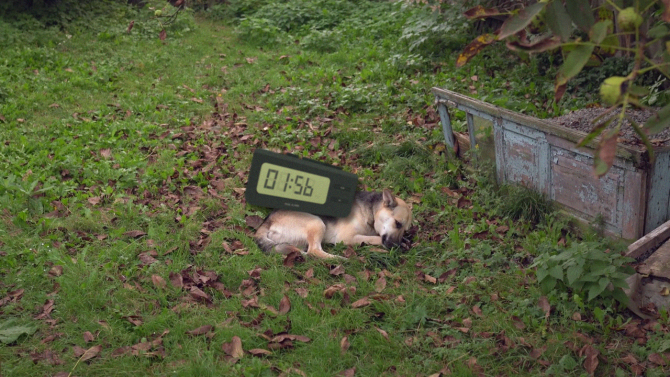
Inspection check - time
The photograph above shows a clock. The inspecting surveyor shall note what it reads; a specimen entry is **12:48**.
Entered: **1:56**
